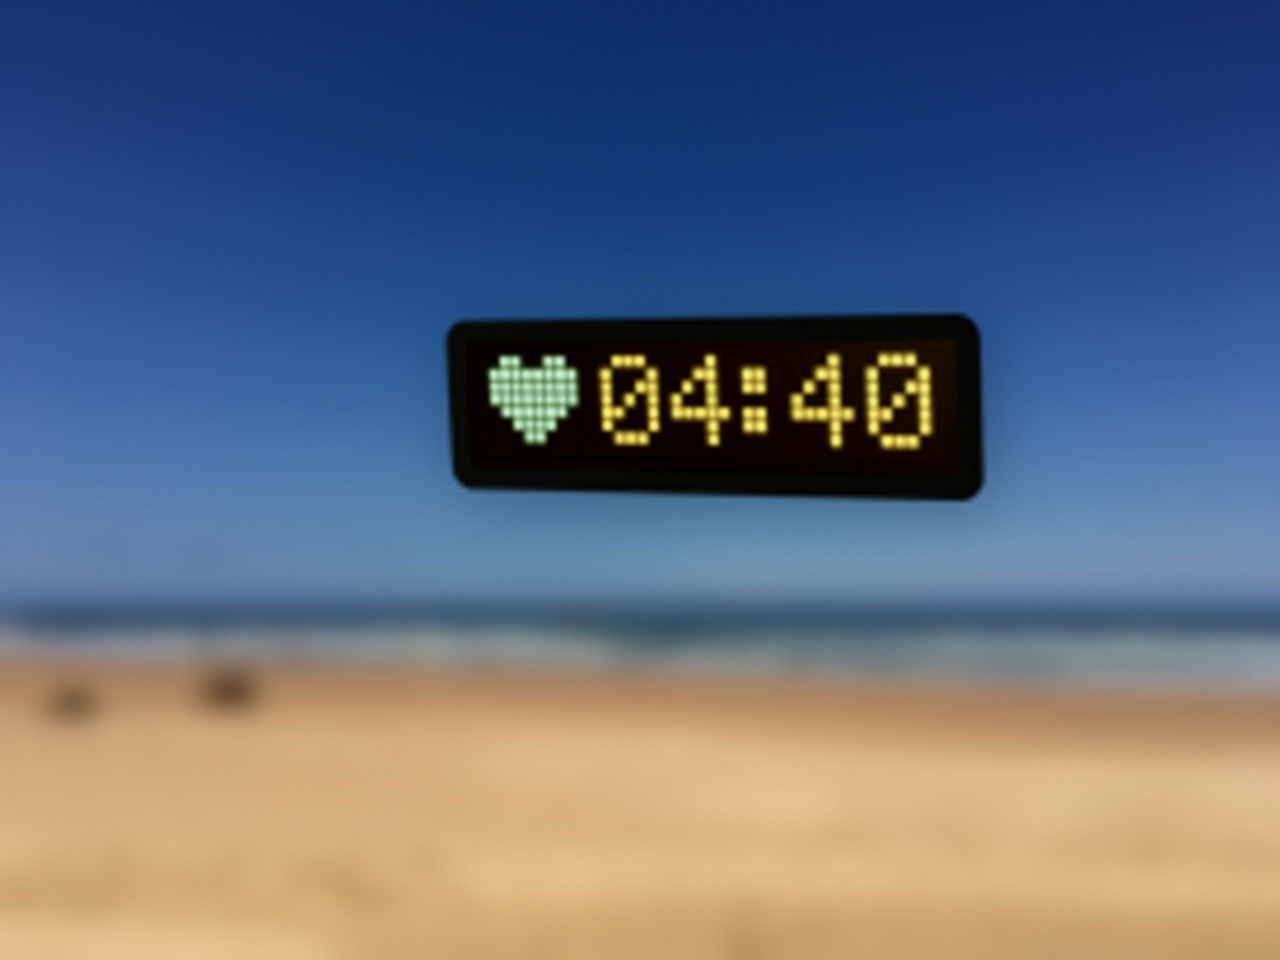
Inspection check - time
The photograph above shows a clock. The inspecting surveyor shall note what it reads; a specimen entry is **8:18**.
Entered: **4:40**
